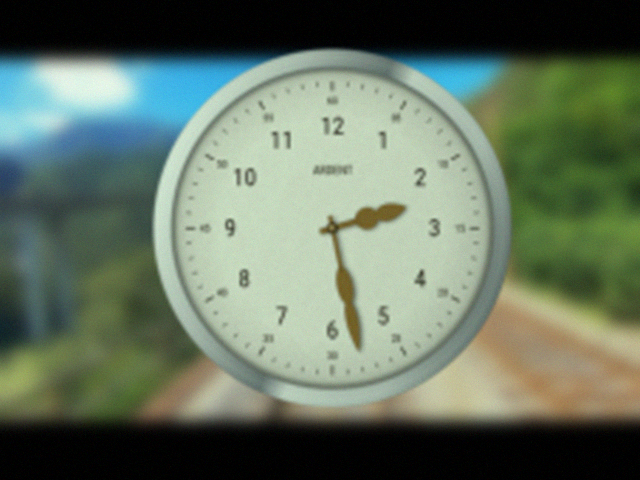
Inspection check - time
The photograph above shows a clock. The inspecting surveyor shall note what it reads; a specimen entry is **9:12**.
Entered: **2:28**
